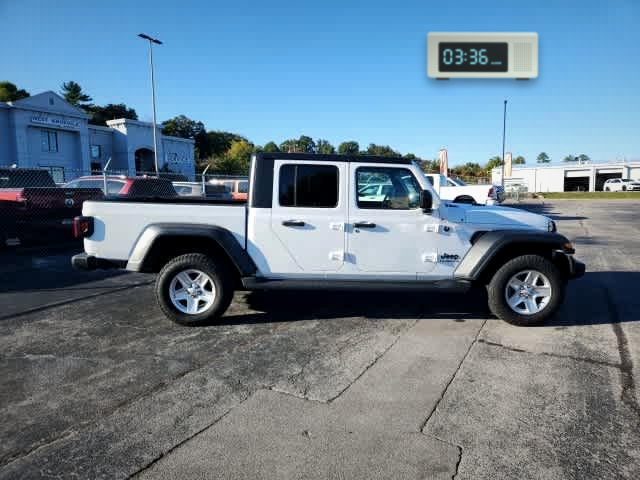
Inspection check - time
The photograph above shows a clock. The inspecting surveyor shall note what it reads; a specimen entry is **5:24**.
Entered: **3:36**
